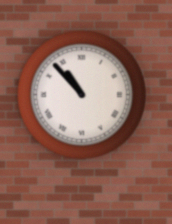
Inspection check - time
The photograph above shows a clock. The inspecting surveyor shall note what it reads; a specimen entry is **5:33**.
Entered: **10:53**
